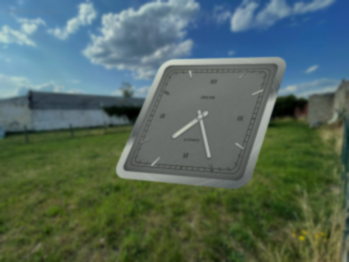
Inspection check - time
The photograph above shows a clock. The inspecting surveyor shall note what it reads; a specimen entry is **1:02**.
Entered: **7:25**
